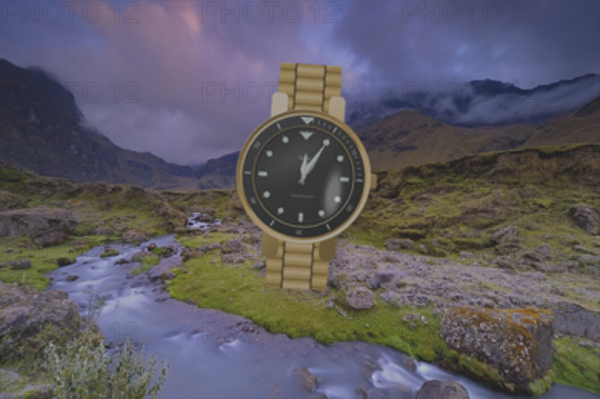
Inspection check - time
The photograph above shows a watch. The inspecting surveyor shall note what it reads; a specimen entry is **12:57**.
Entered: **12:05**
